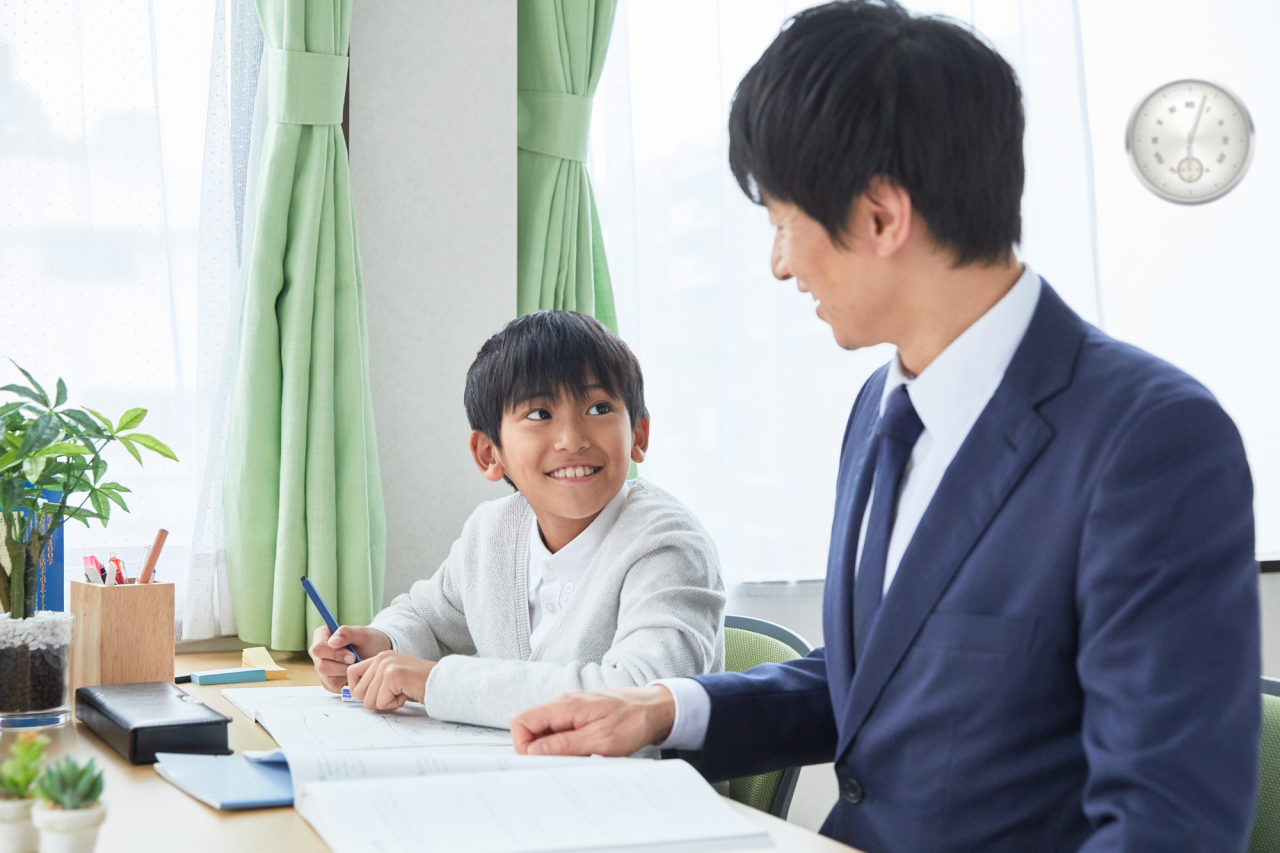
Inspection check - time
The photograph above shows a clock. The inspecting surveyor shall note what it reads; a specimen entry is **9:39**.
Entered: **6:03**
